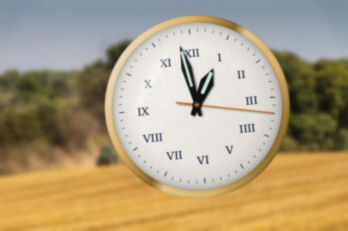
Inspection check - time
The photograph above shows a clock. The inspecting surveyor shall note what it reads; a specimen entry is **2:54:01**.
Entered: **12:58:17**
